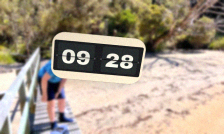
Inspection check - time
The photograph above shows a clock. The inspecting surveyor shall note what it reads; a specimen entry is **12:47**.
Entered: **9:28**
